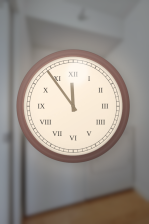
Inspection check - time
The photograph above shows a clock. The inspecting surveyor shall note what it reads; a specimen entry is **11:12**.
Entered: **11:54**
